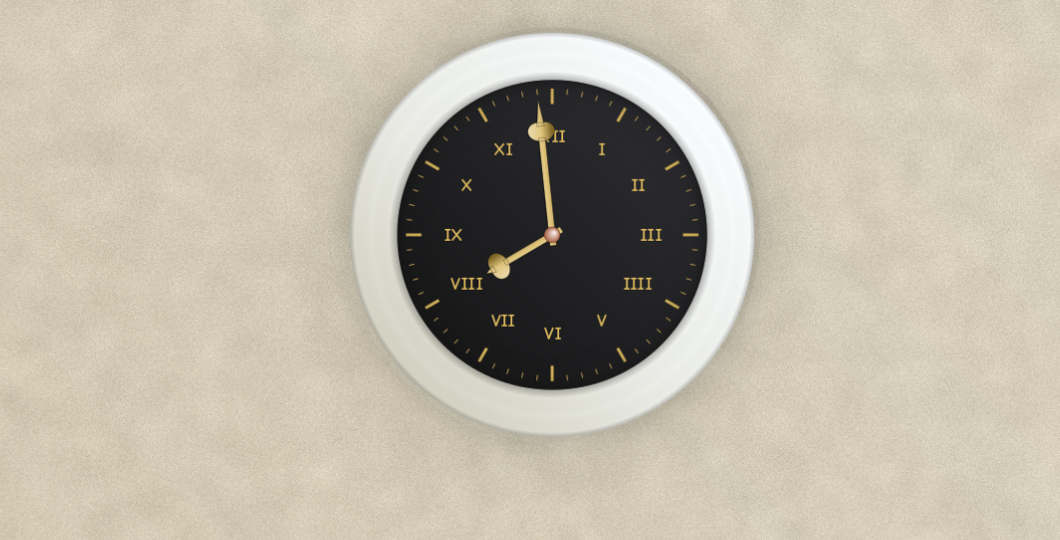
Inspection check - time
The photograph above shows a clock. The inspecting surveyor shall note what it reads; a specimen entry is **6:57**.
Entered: **7:59**
